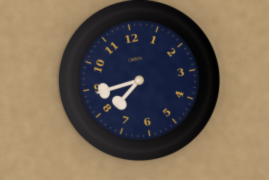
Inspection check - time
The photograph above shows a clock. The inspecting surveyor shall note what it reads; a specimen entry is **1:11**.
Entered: **7:44**
